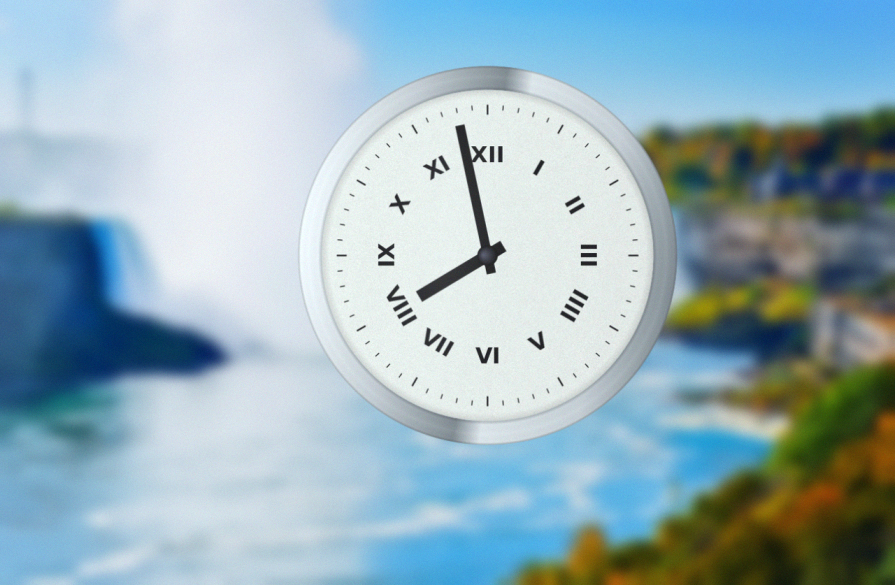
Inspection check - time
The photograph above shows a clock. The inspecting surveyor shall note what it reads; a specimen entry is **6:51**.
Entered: **7:58**
